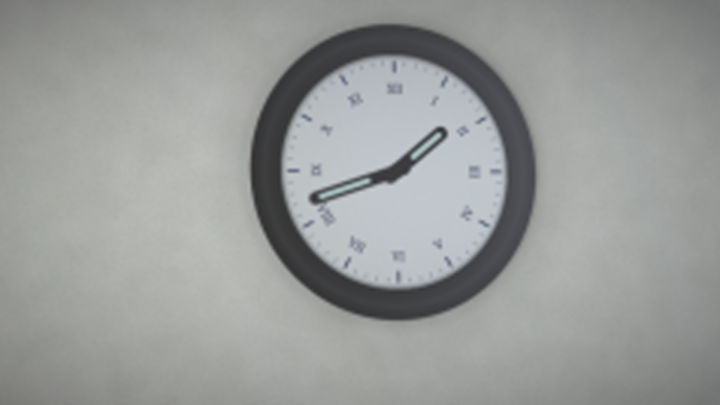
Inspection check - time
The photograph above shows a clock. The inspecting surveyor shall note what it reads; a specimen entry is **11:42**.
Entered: **1:42**
